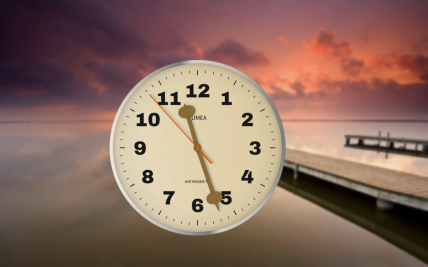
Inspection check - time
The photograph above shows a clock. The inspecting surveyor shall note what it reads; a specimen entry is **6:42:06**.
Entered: **11:26:53**
